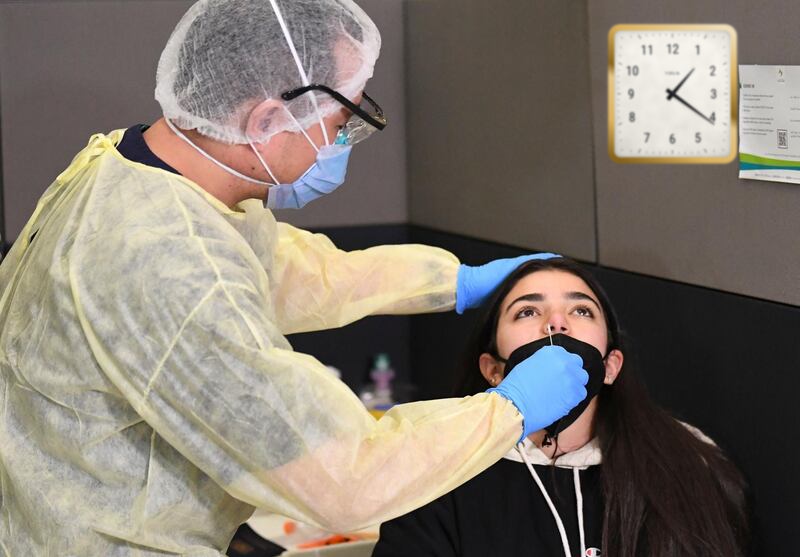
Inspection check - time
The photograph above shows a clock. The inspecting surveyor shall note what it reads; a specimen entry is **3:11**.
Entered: **1:21**
